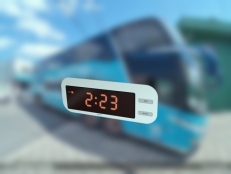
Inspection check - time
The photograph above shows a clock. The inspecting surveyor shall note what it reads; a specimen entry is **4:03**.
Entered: **2:23**
